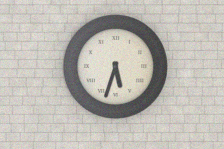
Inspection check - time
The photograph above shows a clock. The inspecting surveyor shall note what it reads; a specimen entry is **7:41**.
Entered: **5:33**
